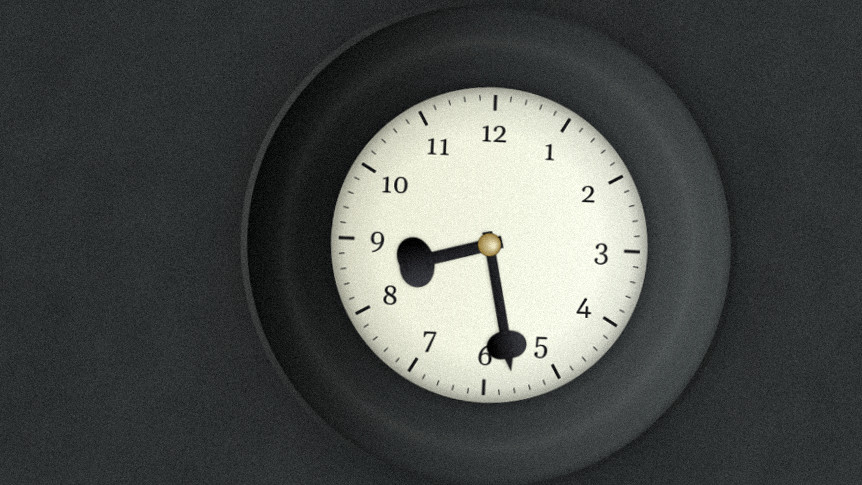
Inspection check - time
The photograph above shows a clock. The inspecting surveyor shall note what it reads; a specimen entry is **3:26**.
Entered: **8:28**
